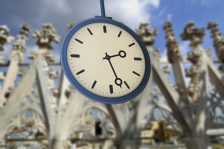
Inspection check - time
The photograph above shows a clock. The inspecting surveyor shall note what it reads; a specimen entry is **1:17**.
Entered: **2:27**
